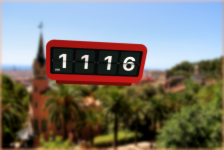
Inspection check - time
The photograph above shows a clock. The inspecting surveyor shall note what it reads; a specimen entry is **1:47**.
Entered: **11:16**
